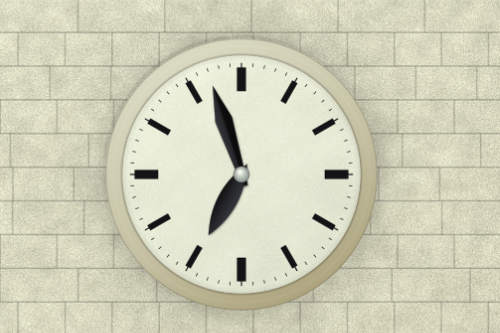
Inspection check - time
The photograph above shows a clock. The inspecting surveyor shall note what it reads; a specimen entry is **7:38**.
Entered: **6:57**
